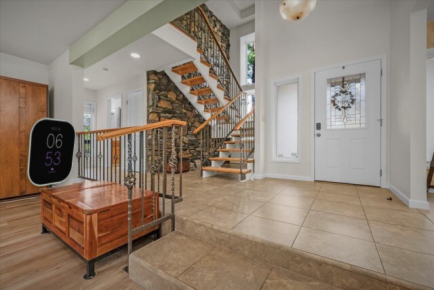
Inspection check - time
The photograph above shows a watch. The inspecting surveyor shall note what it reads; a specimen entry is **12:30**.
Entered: **6:53**
